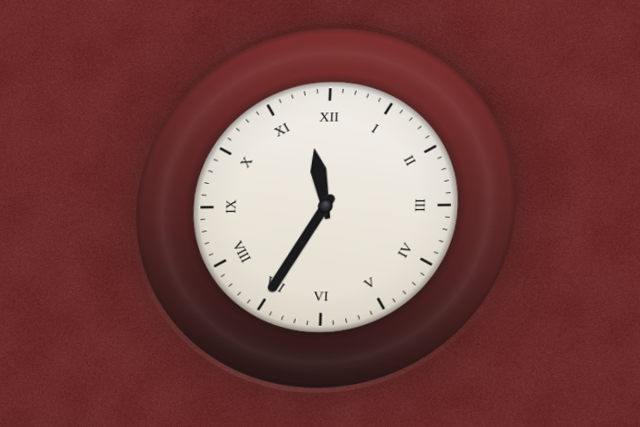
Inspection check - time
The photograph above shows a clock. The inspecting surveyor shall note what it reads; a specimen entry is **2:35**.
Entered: **11:35**
